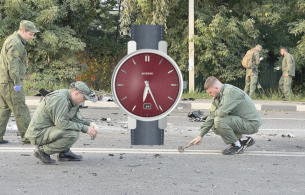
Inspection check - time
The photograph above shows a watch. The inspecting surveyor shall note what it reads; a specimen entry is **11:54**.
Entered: **6:26**
